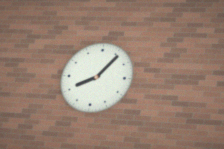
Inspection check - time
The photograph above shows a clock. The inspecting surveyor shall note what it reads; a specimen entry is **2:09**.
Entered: **8:06**
